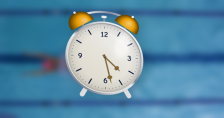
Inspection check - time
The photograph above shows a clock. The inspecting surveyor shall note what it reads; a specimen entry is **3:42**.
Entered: **4:28**
